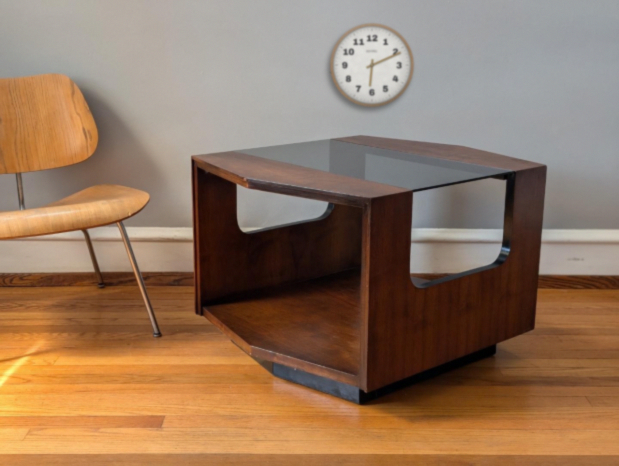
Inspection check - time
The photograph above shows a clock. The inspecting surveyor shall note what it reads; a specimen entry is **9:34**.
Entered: **6:11**
